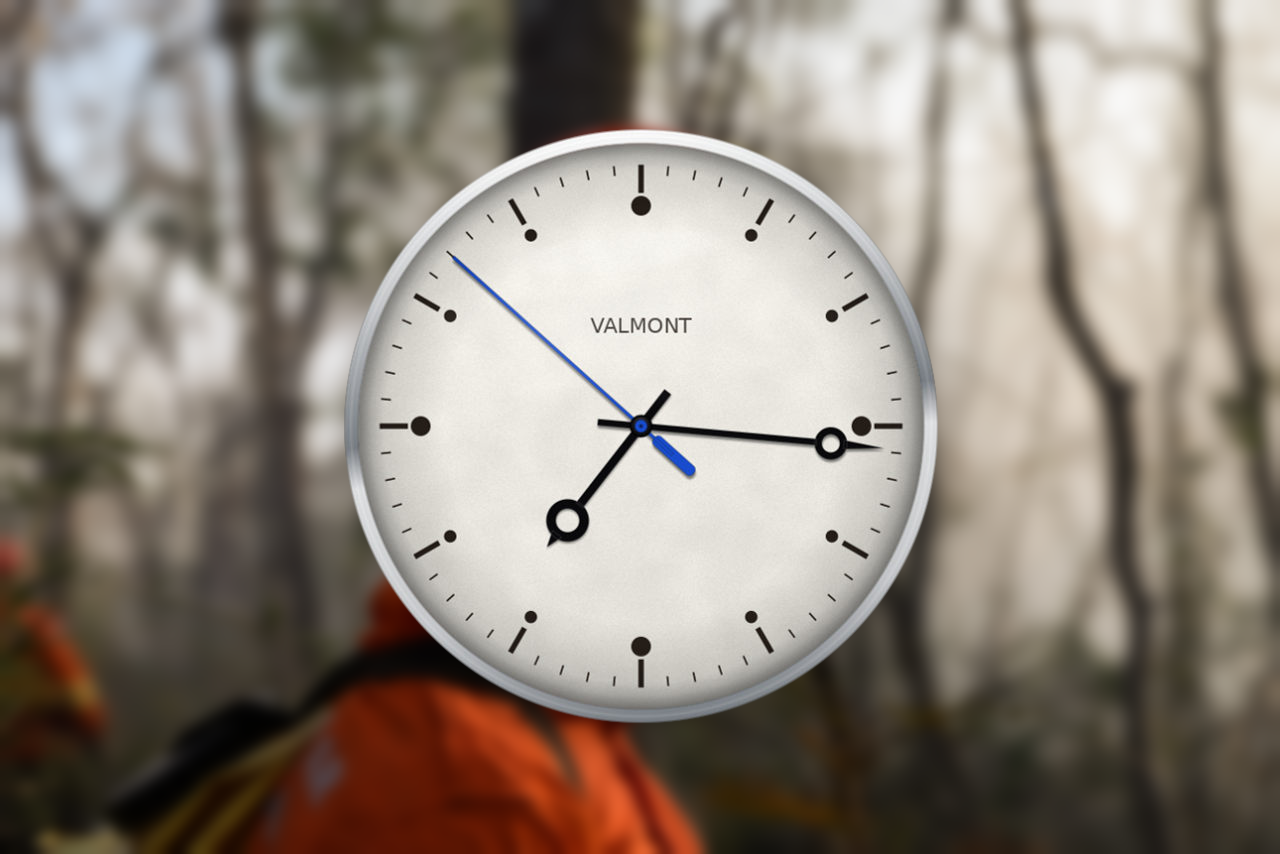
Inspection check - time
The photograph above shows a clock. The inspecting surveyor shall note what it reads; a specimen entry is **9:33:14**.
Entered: **7:15:52**
